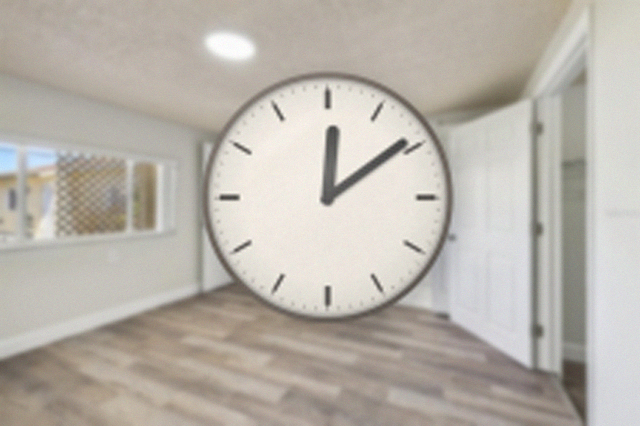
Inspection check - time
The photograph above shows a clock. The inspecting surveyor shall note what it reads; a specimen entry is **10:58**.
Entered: **12:09**
